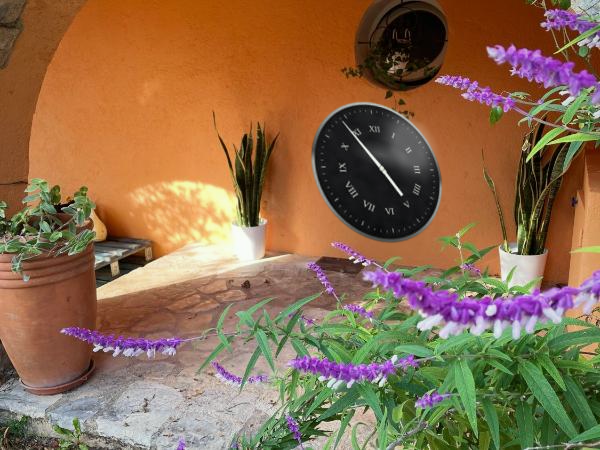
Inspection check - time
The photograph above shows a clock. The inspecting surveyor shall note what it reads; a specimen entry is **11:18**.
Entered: **4:54**
